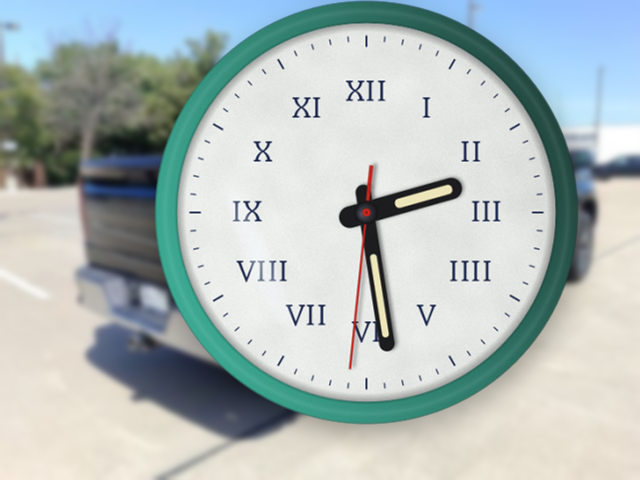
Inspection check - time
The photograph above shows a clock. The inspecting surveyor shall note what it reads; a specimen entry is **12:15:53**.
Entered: **2:28:31**
